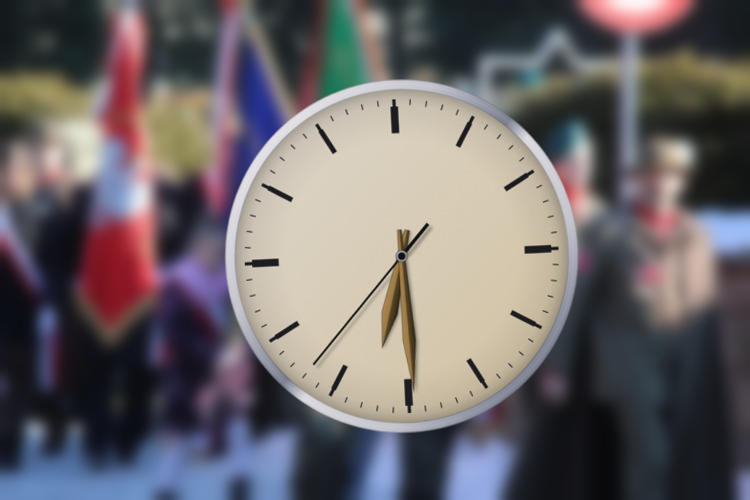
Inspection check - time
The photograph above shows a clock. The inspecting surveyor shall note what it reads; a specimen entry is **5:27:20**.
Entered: **6:29:37**
